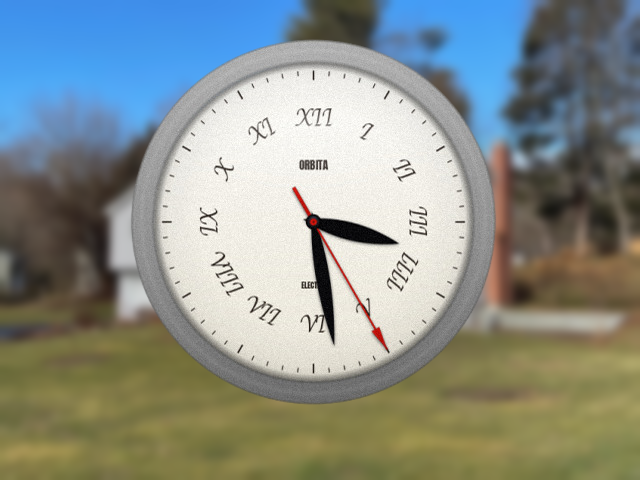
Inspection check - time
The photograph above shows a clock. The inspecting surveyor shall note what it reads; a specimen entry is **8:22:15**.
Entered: **3:28:25**
